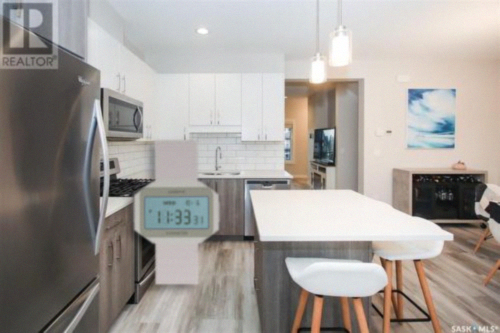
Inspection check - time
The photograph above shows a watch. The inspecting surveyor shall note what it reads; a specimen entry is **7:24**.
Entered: **11:33**
